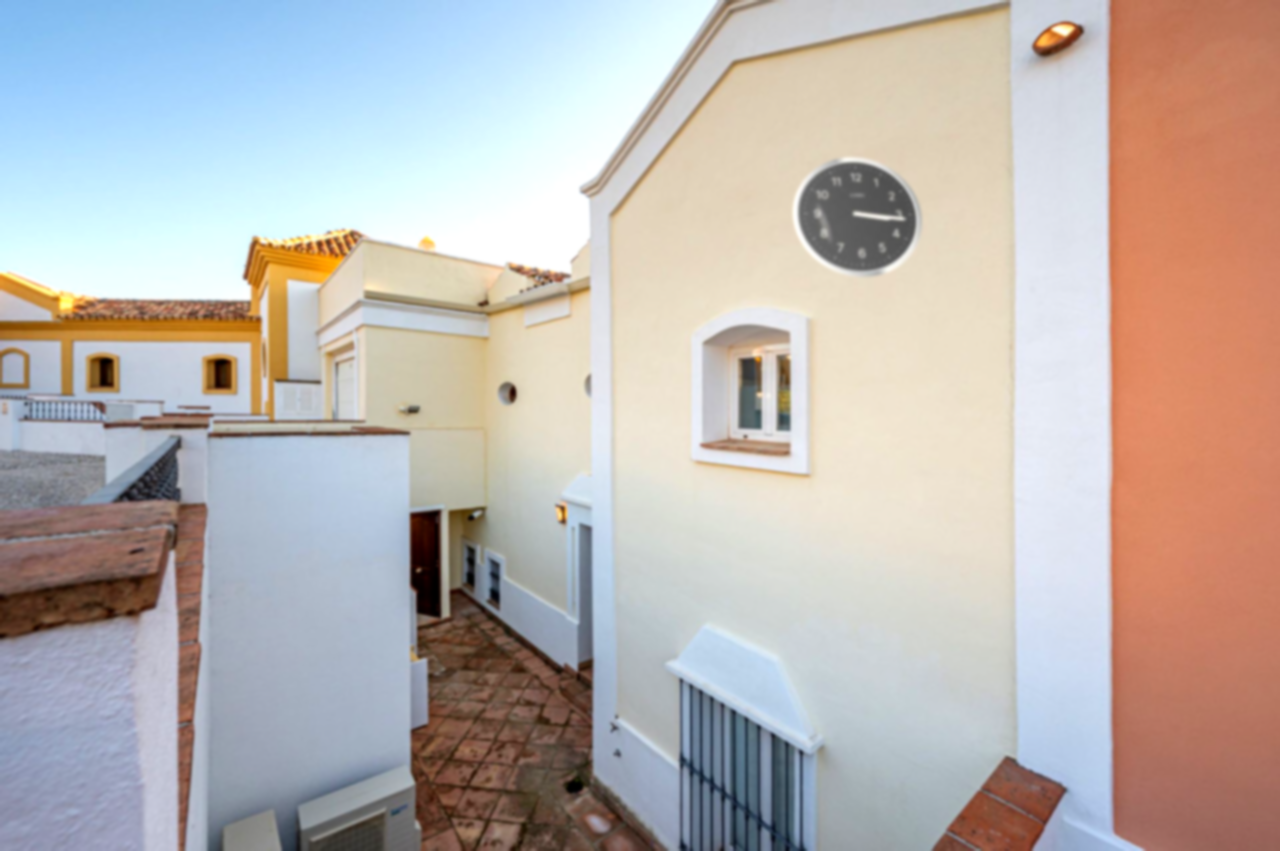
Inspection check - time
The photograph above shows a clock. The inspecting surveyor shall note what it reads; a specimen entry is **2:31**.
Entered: **3:16**
